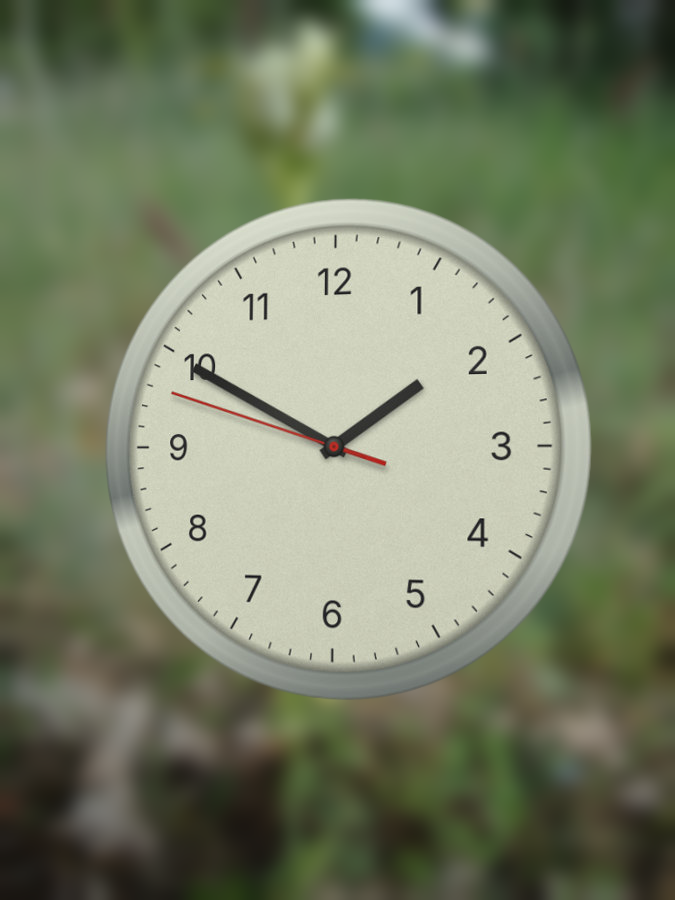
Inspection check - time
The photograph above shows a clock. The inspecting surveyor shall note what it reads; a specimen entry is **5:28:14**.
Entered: **1:49:48**
